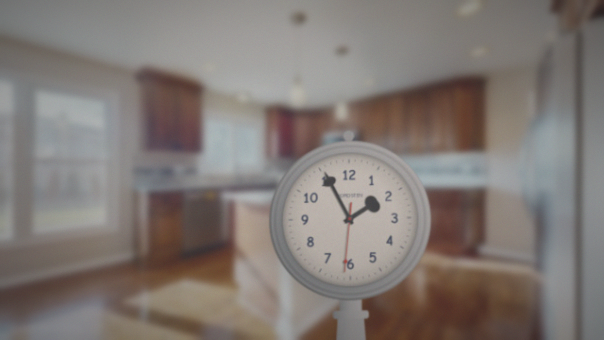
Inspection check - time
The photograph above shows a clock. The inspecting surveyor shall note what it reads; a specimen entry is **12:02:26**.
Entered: **1:55:31**
